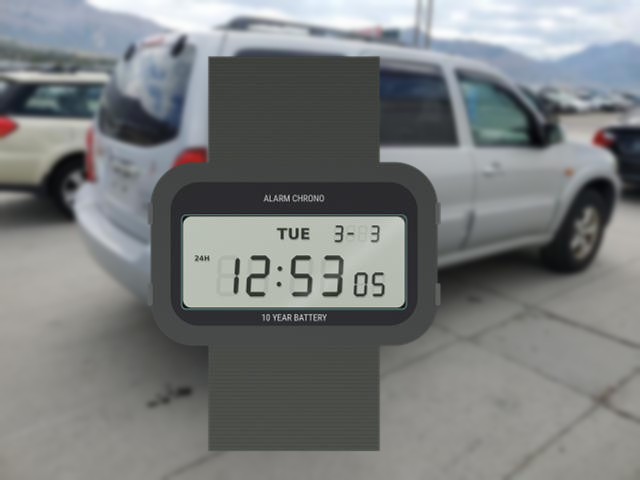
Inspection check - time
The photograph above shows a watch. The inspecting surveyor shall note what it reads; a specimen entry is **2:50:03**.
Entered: **12:53:05**
